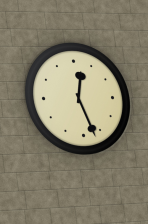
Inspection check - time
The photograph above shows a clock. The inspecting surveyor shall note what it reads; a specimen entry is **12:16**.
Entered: **12:27**
